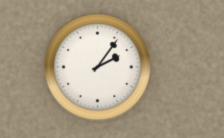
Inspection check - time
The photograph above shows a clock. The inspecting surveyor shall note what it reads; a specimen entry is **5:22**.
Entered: **2:06**
